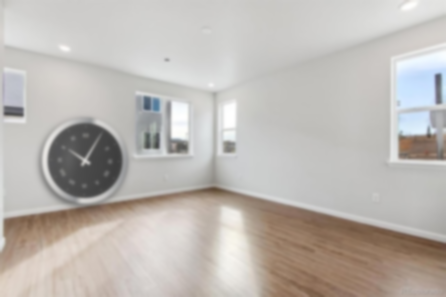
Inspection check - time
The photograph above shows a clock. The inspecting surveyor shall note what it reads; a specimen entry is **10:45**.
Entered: **10:05**
